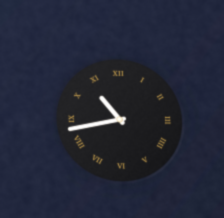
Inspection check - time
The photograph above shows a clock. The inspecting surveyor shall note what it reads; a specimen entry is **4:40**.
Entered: **10:43**
